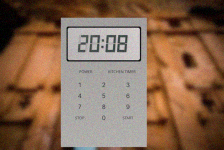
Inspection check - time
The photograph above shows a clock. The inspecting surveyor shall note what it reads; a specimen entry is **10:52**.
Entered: **20:08**
